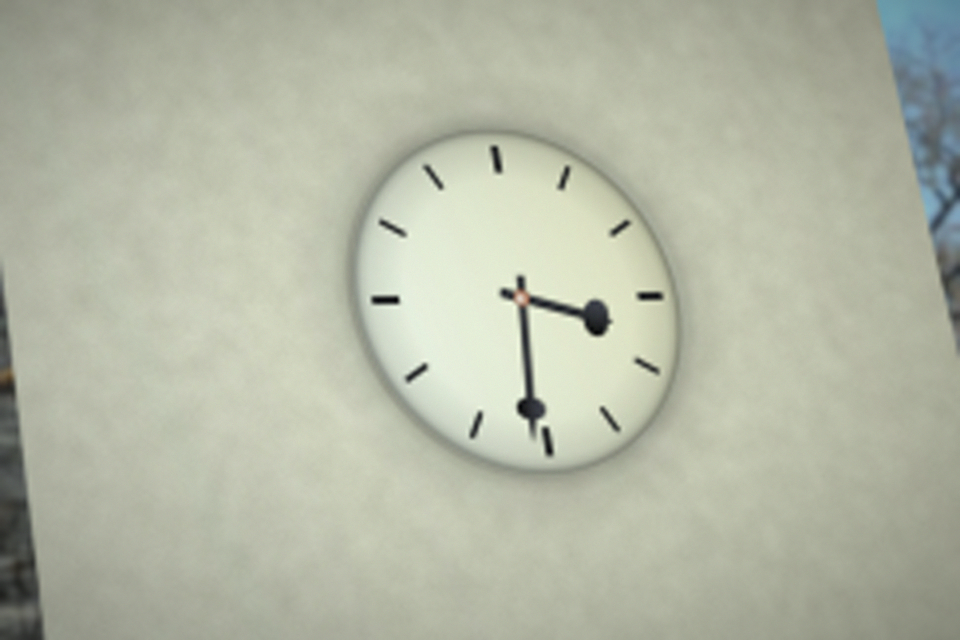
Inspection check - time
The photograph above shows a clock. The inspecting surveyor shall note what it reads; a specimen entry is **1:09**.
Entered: **3:31**
